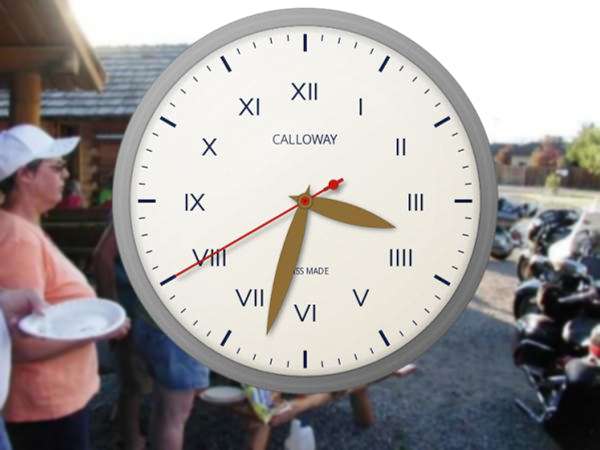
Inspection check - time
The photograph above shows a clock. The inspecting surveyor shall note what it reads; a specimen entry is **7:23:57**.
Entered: **3:32:40**
